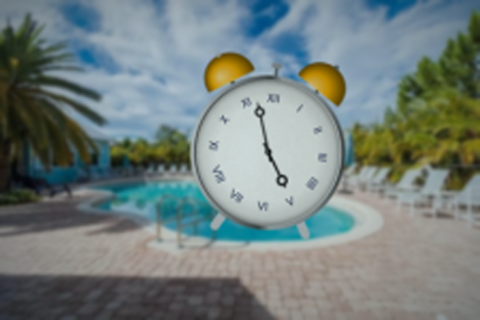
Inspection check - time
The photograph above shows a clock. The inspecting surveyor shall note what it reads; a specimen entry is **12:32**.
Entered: **4:57**
